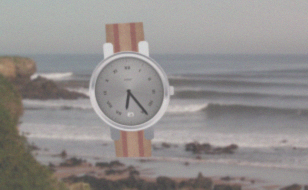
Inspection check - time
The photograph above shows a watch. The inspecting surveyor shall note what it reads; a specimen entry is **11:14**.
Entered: **6:24**
